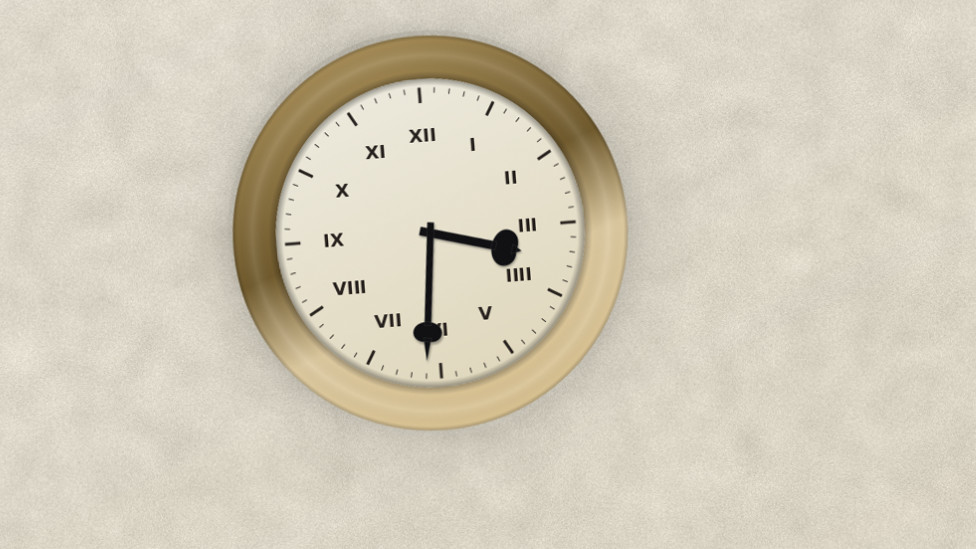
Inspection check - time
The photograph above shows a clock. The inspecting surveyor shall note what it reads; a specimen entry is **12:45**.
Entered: **3:31**
